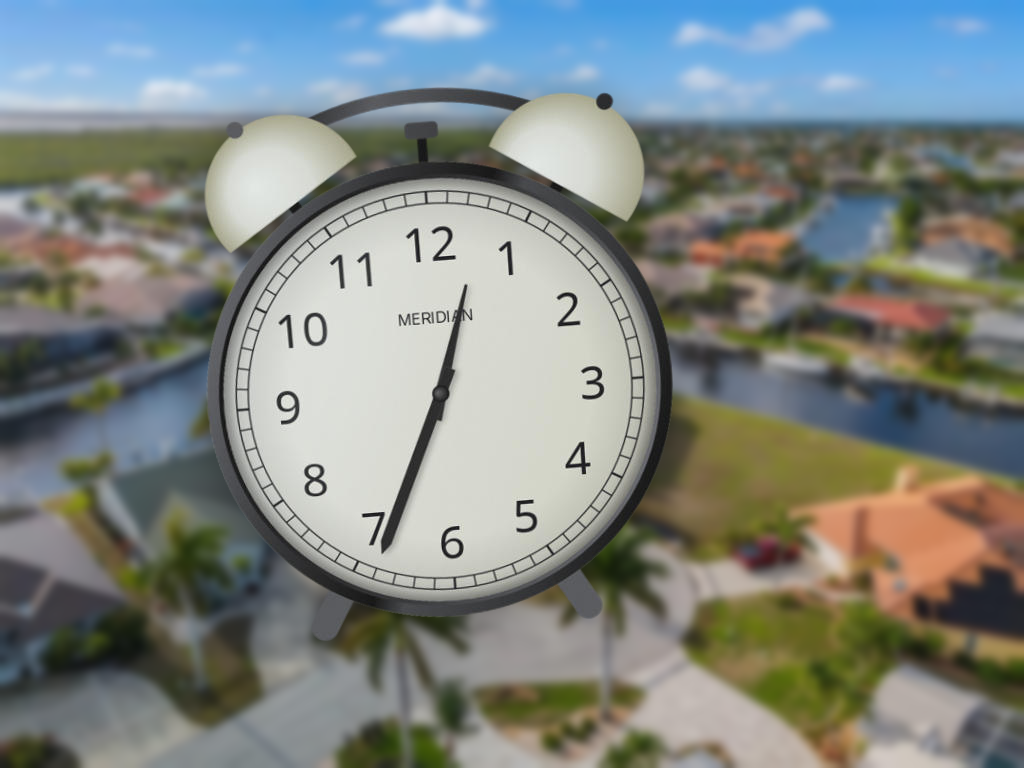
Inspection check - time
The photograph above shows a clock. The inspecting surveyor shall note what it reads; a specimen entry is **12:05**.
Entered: **12:34**
